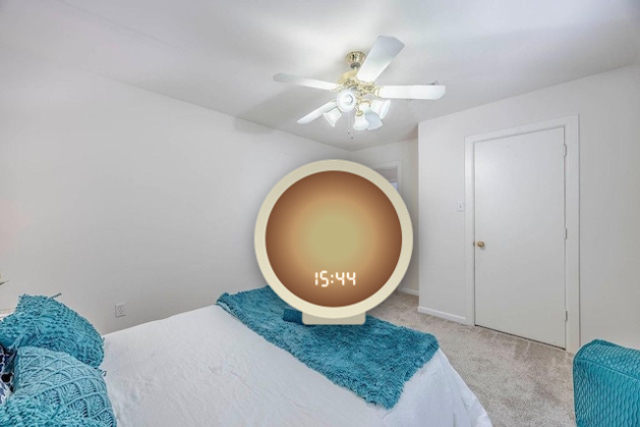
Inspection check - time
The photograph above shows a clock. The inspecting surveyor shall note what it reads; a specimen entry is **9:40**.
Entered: **15:44**
